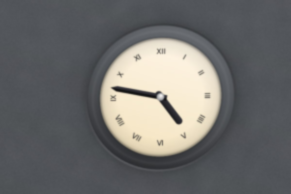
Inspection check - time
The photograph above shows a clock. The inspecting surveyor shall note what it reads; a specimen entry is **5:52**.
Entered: **4:47**
